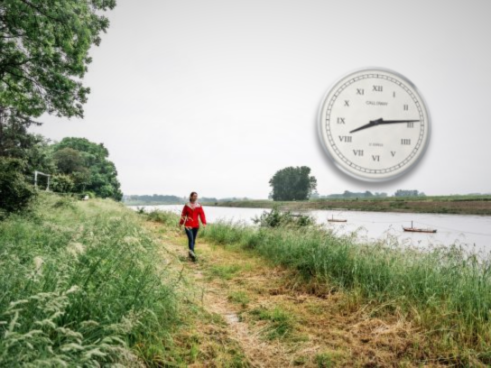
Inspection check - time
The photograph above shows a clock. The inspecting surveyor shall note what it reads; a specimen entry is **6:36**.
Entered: **8:14**
